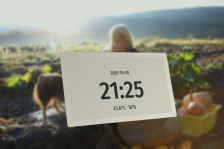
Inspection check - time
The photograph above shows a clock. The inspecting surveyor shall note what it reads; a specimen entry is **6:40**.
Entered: **21:25**
